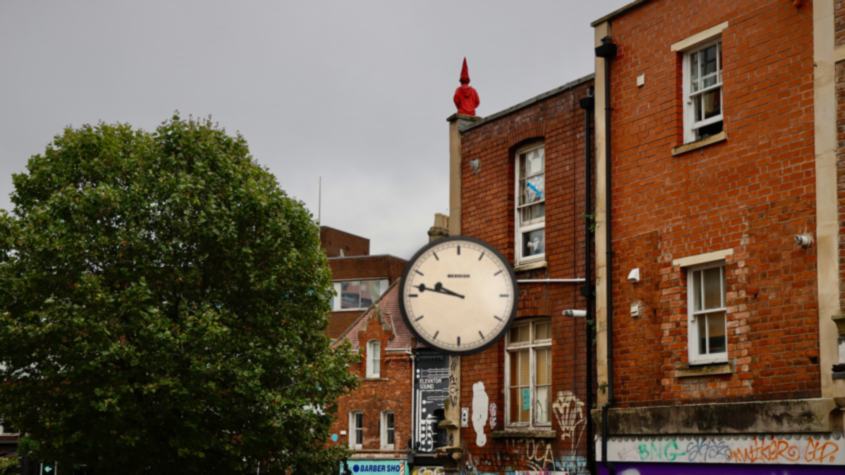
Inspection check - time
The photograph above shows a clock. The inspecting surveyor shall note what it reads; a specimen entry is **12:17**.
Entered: **9:47**
